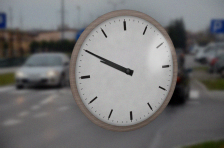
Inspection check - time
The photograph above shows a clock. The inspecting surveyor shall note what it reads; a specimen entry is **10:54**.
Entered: **9:50**
